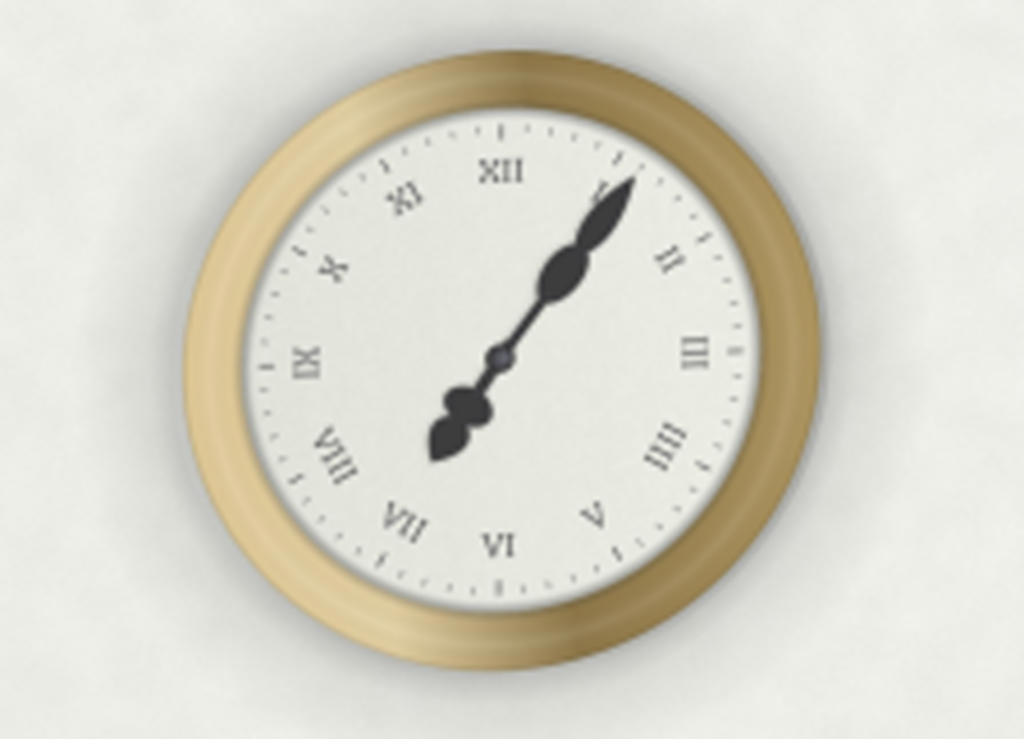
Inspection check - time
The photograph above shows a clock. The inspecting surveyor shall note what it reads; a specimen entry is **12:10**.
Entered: **7:06**
